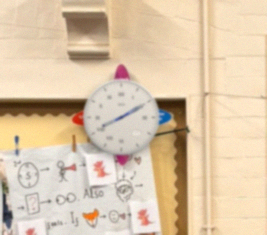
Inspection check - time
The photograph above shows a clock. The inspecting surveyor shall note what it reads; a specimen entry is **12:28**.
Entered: **8:10**
